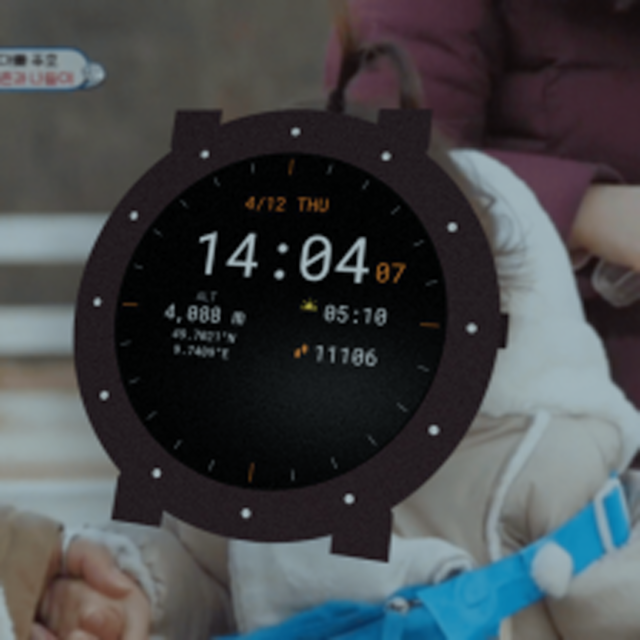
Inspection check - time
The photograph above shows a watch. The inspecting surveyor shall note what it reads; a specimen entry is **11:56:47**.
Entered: **14:04:07**
